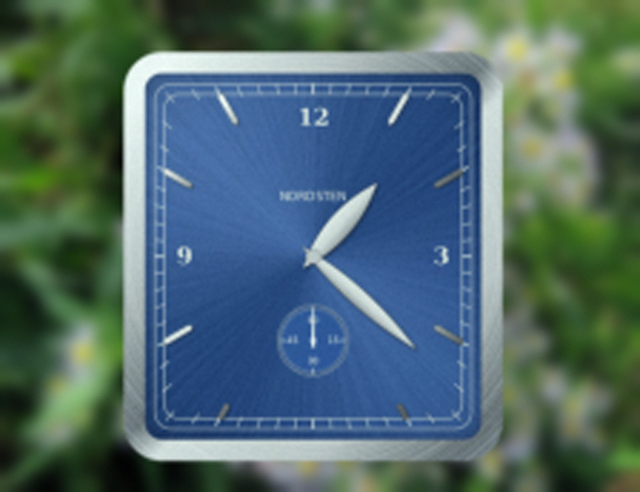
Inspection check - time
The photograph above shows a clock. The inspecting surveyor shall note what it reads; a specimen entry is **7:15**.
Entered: **1:22**
